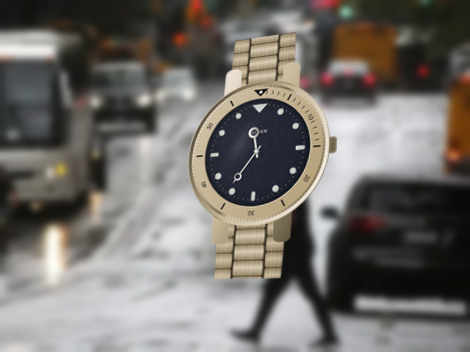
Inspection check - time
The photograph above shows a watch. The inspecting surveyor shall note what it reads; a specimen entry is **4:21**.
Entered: **11:36**
